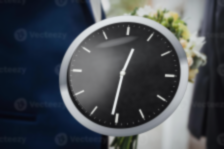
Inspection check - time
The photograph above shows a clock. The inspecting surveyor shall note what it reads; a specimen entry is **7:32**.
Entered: **12:31**
